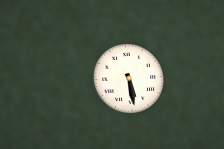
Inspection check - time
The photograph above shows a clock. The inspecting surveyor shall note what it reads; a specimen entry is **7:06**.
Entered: **5:29**
